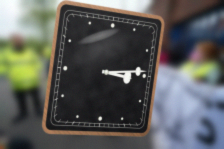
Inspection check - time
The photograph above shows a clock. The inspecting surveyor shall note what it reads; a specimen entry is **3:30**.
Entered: **3:14**
